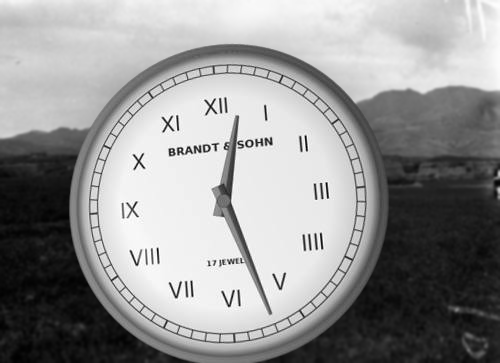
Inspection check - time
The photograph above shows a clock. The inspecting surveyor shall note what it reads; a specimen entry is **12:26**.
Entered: **12:27**
